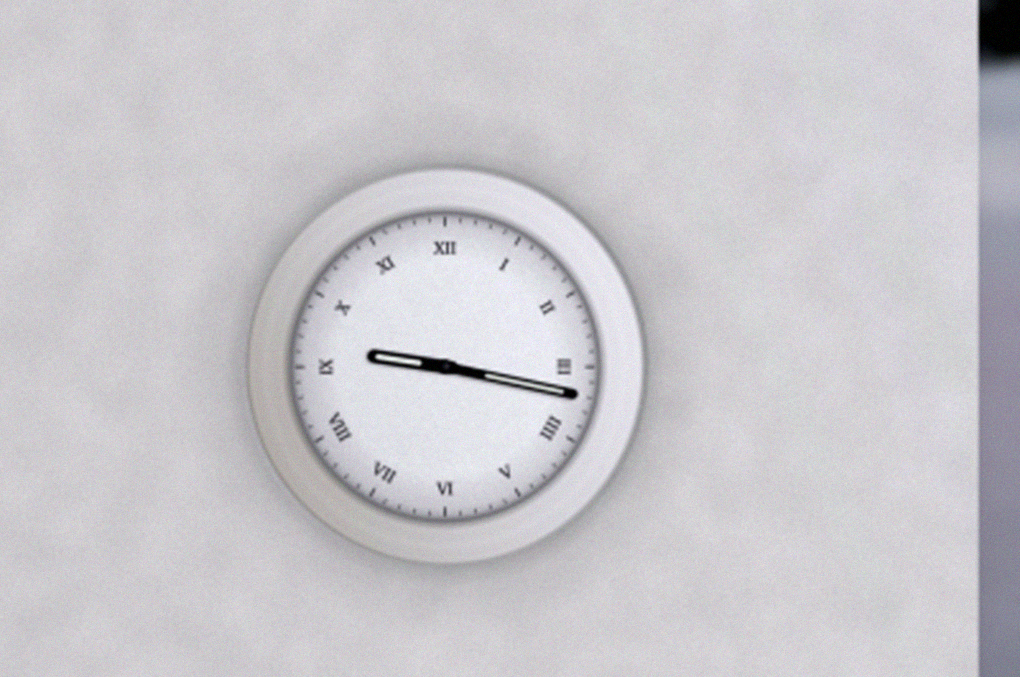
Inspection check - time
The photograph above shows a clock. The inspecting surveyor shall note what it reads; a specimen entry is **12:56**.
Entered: **9:17**
